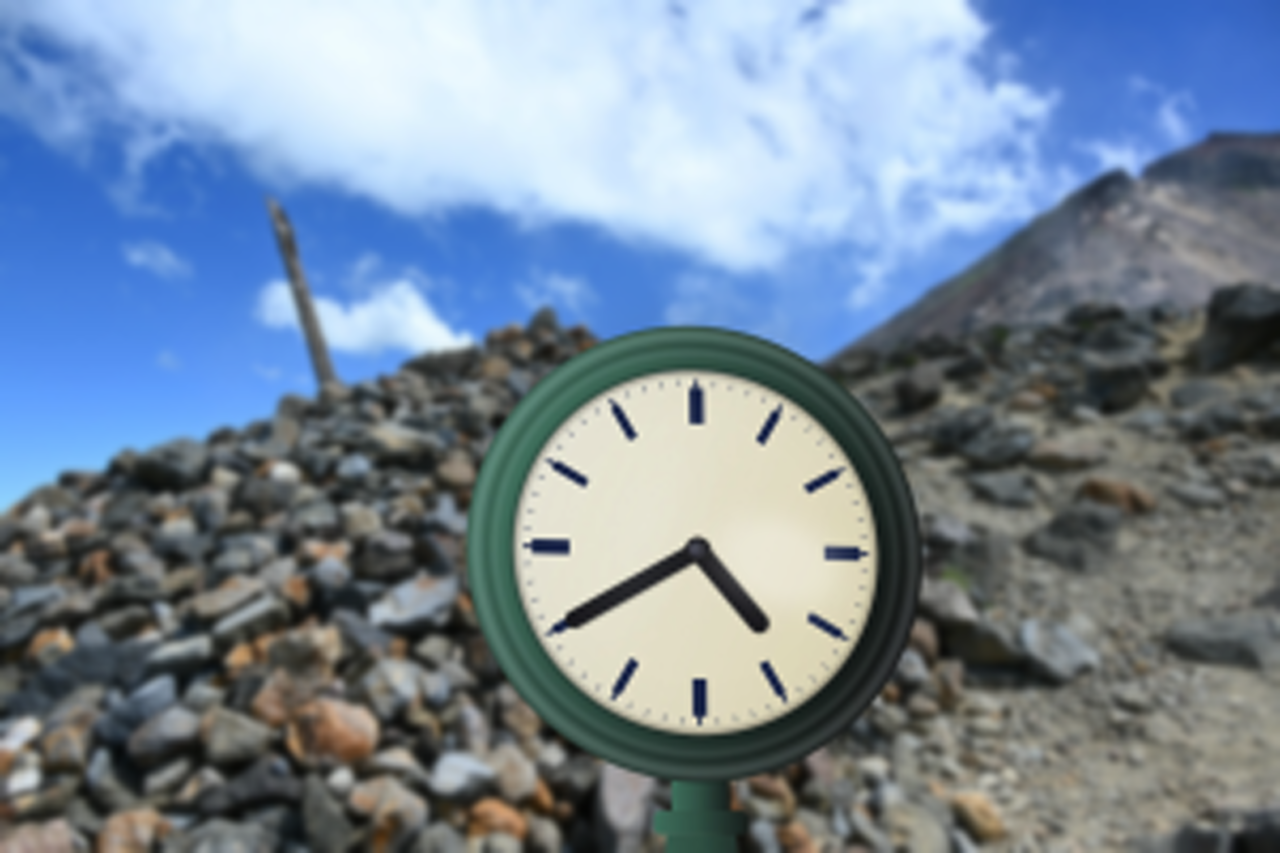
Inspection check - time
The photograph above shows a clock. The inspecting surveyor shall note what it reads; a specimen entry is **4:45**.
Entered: **4:40**
